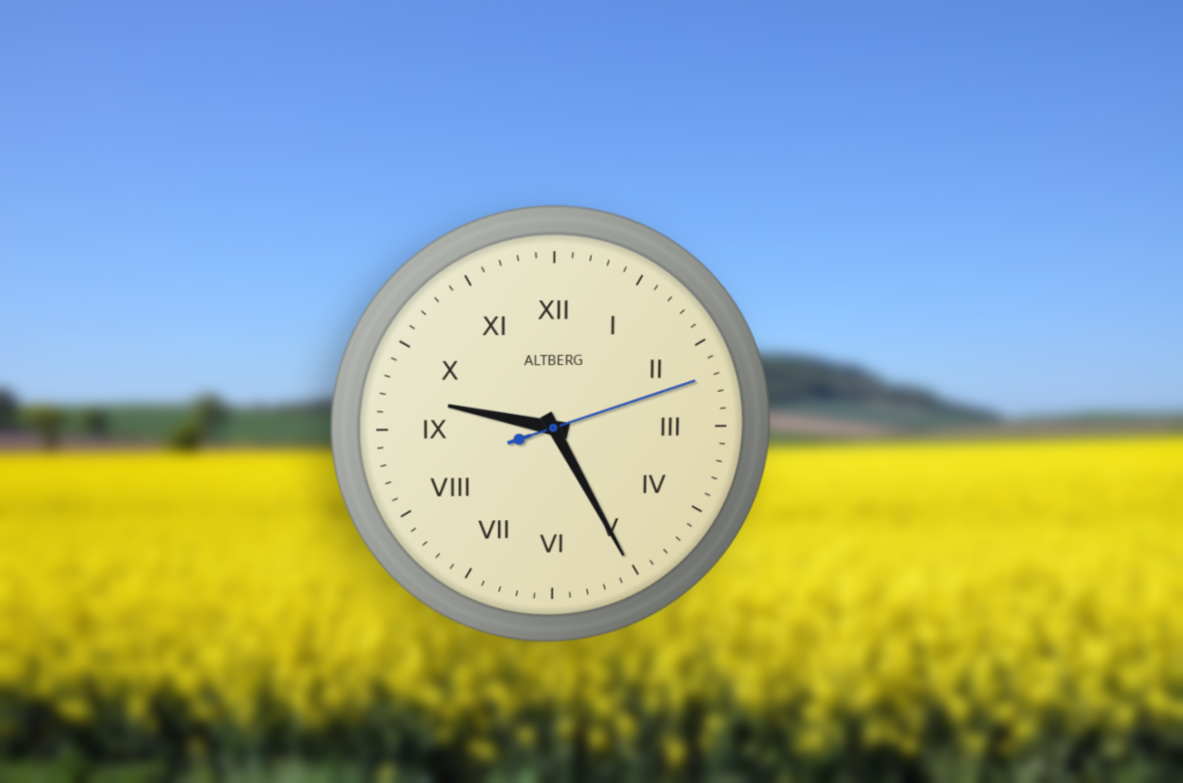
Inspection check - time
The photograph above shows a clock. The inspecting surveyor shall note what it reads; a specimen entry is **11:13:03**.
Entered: **9:25:12**
